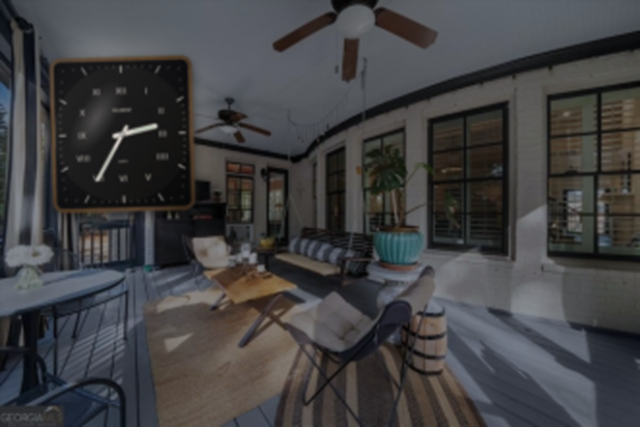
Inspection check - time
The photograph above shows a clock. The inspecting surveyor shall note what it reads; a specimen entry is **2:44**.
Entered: **2:35**
